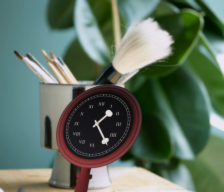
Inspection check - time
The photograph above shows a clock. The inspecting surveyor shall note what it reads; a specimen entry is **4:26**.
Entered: **1:24**
